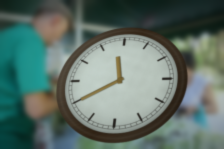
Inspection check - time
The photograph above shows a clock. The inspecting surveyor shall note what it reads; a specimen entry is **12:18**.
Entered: **11:40**
